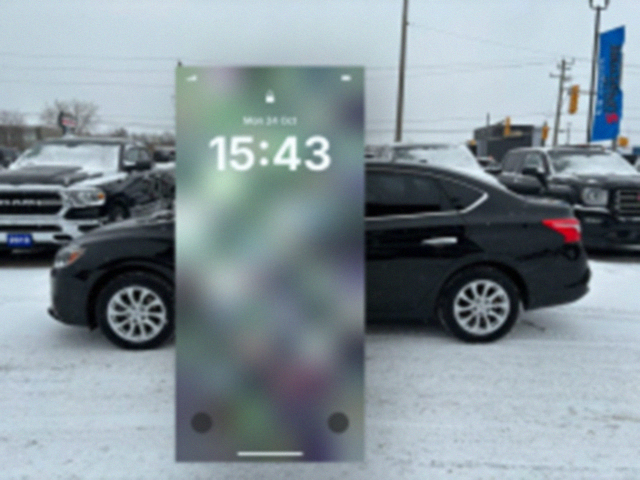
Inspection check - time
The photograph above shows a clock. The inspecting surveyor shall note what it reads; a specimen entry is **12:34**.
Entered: **15:43**
